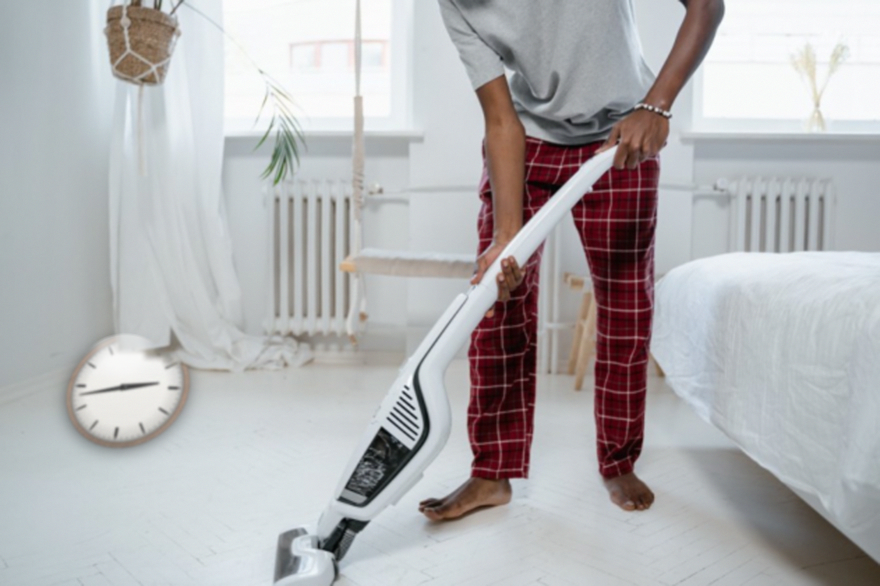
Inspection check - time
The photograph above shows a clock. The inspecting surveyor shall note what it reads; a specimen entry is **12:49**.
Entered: **2:43**
